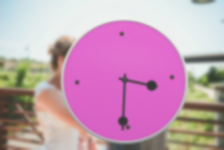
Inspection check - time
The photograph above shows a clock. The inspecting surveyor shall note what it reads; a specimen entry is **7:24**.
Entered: **3:31**
